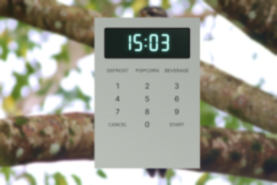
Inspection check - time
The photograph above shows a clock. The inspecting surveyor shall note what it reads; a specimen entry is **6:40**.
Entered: **15:03**
